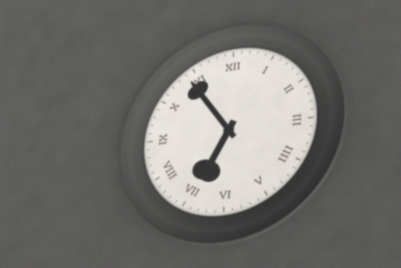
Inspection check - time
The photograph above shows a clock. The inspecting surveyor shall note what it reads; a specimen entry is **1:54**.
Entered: **6:54**
